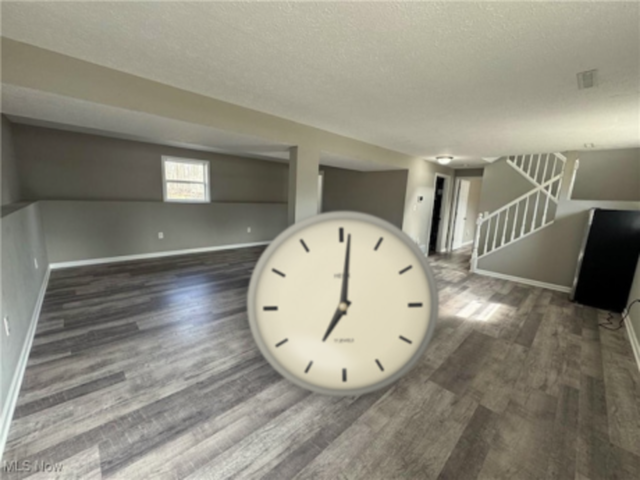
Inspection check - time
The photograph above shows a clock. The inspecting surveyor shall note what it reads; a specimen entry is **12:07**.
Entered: **7:01**
